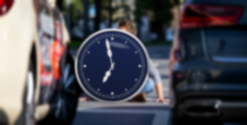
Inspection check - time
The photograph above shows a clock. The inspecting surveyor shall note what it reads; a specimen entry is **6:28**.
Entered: **6:58**
